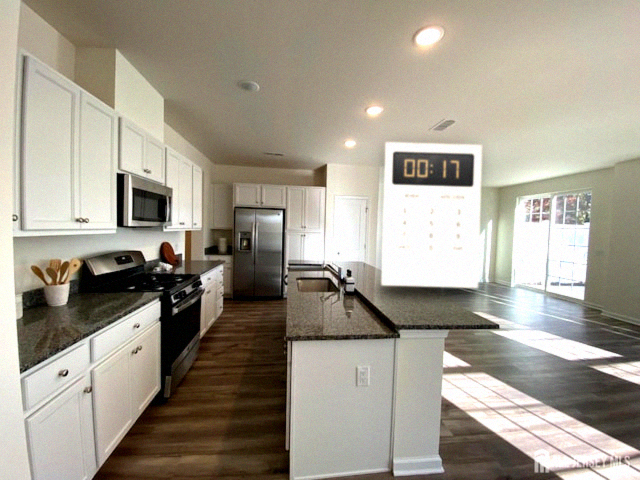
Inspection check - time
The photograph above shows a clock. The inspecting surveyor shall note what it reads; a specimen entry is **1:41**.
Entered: **0:17**
